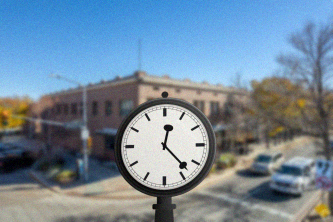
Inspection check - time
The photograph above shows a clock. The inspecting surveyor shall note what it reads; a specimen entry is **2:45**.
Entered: **12:23**
